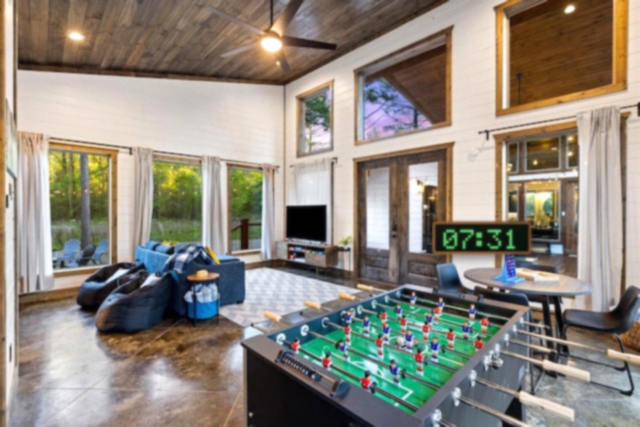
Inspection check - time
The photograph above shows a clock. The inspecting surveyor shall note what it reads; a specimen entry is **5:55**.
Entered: **7:31**
